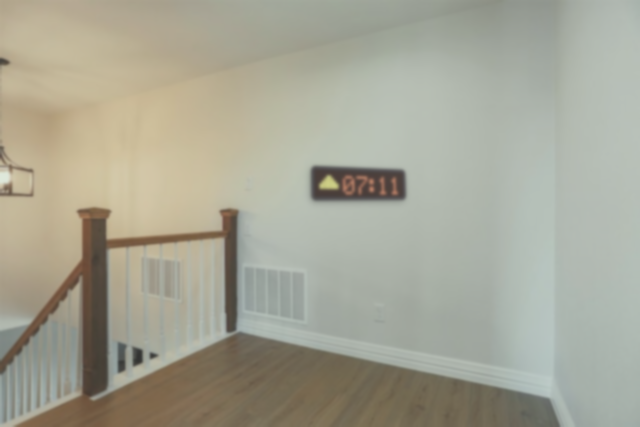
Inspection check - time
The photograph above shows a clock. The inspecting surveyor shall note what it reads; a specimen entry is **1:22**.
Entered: **7:11**
